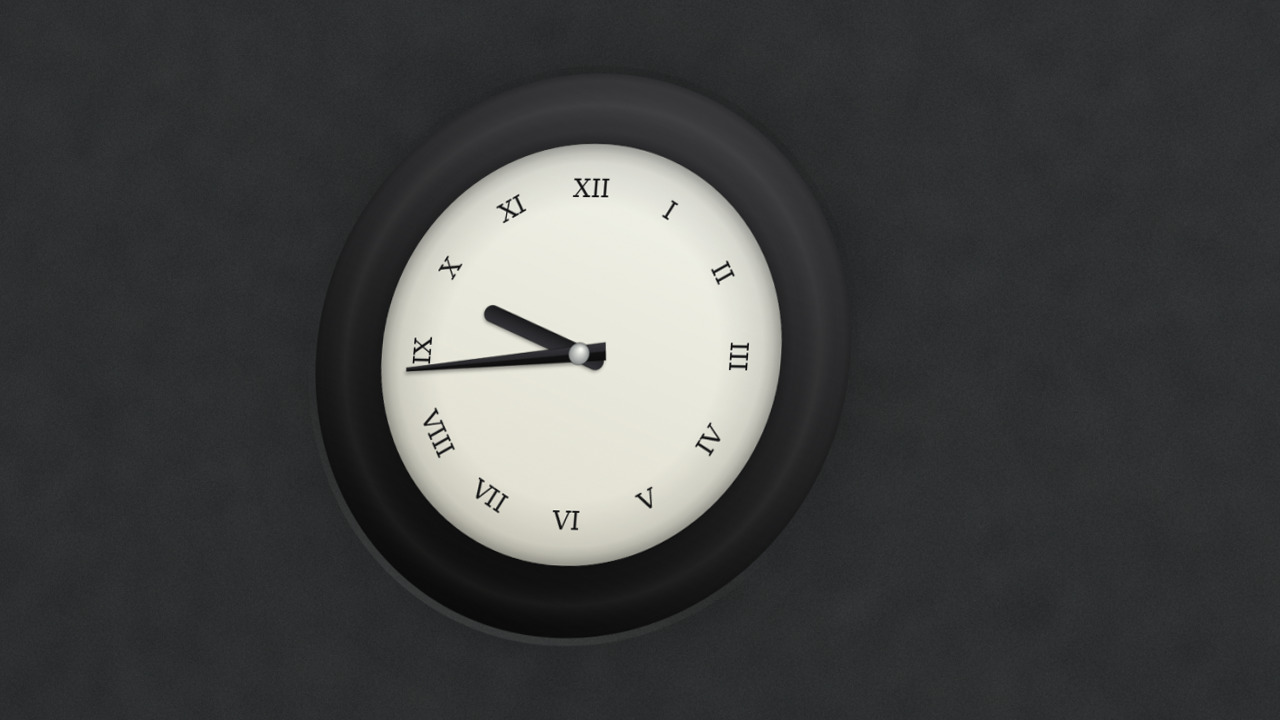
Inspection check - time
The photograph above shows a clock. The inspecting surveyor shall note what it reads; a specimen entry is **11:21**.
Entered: **9:44**
